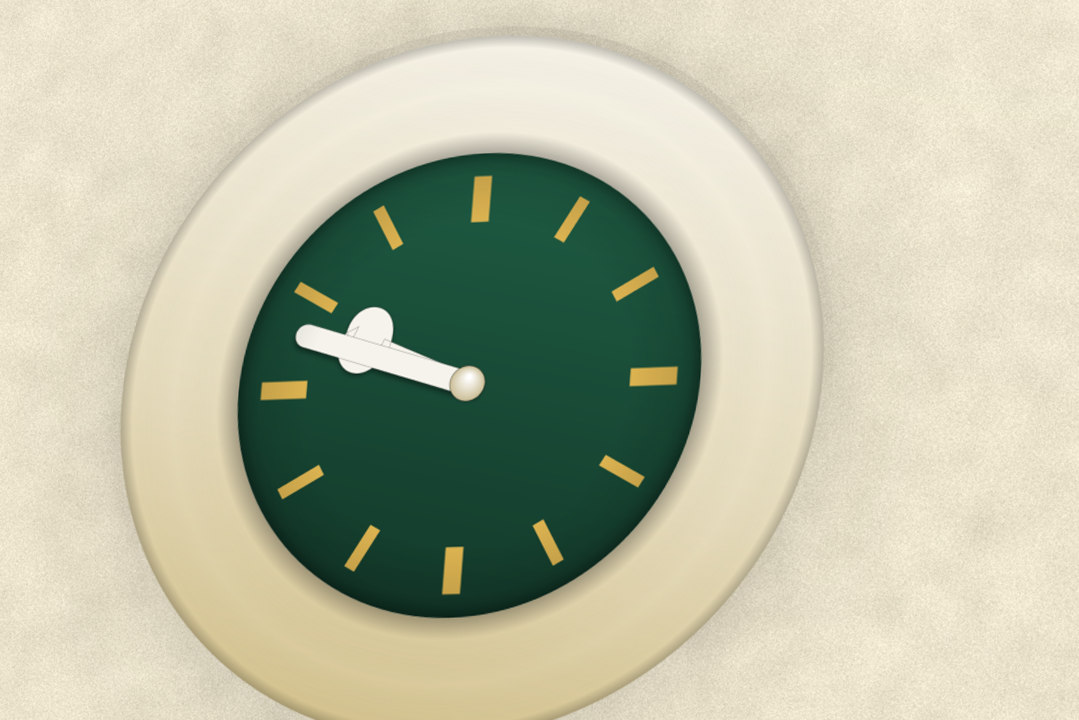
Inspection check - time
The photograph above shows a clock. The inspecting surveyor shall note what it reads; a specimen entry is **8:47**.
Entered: **9:48**
